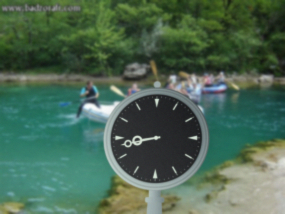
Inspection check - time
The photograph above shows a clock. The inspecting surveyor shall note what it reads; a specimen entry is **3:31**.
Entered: **8:43**
